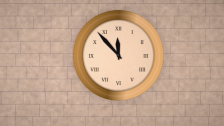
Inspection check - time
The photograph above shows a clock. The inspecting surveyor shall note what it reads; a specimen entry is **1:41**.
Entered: **11:53**
